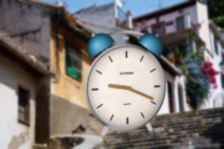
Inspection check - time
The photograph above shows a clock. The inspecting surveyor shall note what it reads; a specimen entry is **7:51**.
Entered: **9:19**
